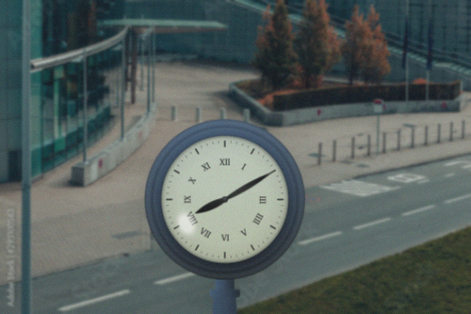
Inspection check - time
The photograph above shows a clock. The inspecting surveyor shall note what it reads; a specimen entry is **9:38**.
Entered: **8:10**
